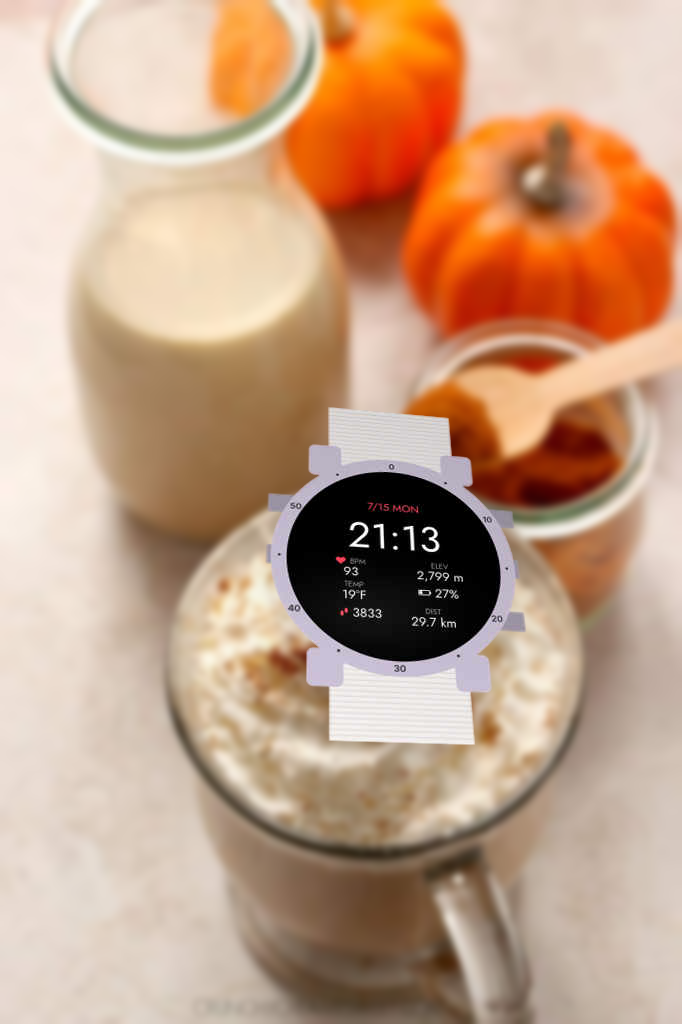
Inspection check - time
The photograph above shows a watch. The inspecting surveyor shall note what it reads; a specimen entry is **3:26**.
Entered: **21:13**
